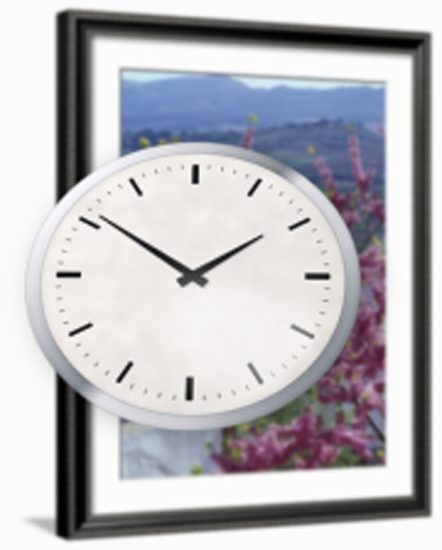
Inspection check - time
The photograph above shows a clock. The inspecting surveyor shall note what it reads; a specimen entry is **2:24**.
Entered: **1:51**
